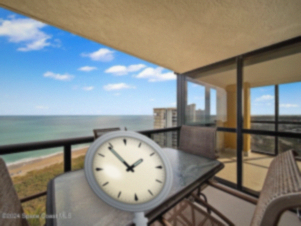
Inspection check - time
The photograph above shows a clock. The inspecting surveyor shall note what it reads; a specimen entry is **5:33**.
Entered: **1:54**
